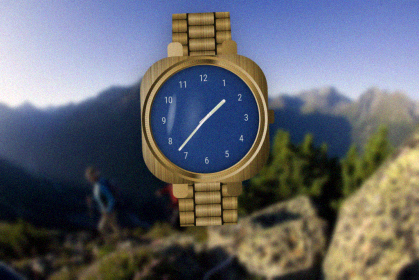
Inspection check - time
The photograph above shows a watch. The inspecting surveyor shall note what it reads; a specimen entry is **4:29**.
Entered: **1:37**
